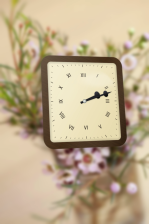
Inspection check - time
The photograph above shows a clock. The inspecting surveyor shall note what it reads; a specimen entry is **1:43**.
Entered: **2:12**
